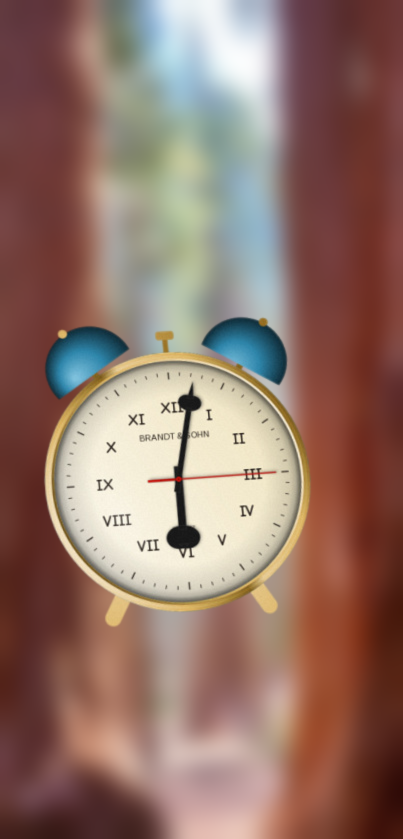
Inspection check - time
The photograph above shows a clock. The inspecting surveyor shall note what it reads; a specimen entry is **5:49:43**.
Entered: **6:02:15**
